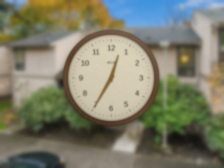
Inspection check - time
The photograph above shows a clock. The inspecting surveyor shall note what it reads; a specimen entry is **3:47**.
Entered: **12:35**
